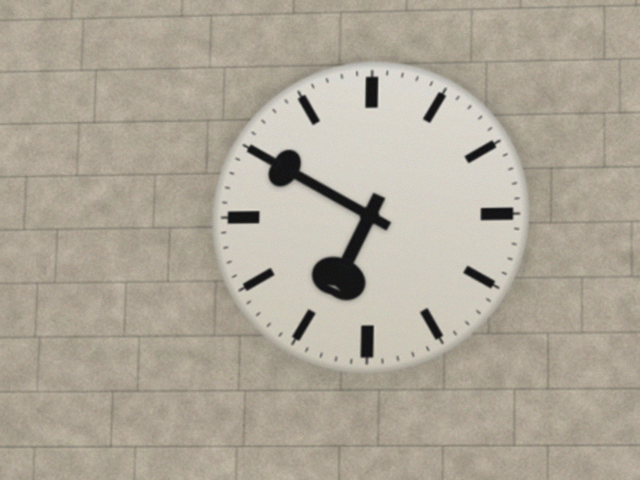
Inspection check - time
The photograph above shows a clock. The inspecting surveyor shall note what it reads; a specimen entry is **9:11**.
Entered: **6:50**
